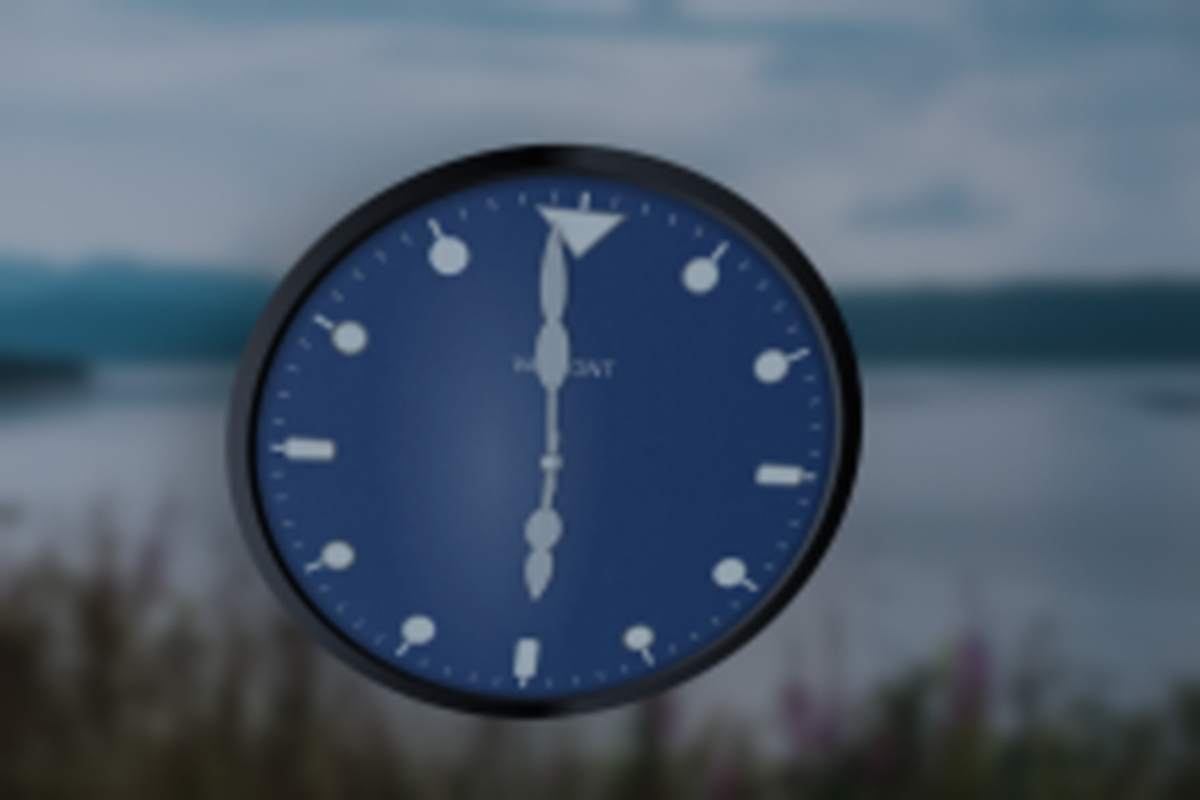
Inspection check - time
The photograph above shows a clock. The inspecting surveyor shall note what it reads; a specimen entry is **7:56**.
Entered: **5:59**
